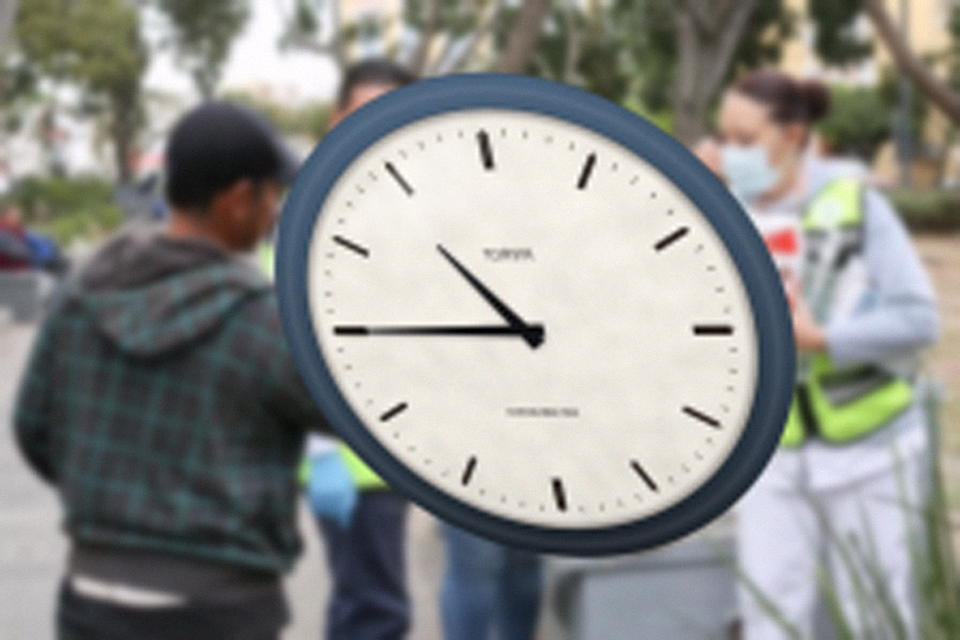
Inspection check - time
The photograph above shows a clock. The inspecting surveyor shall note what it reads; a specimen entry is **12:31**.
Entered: **10:45**
